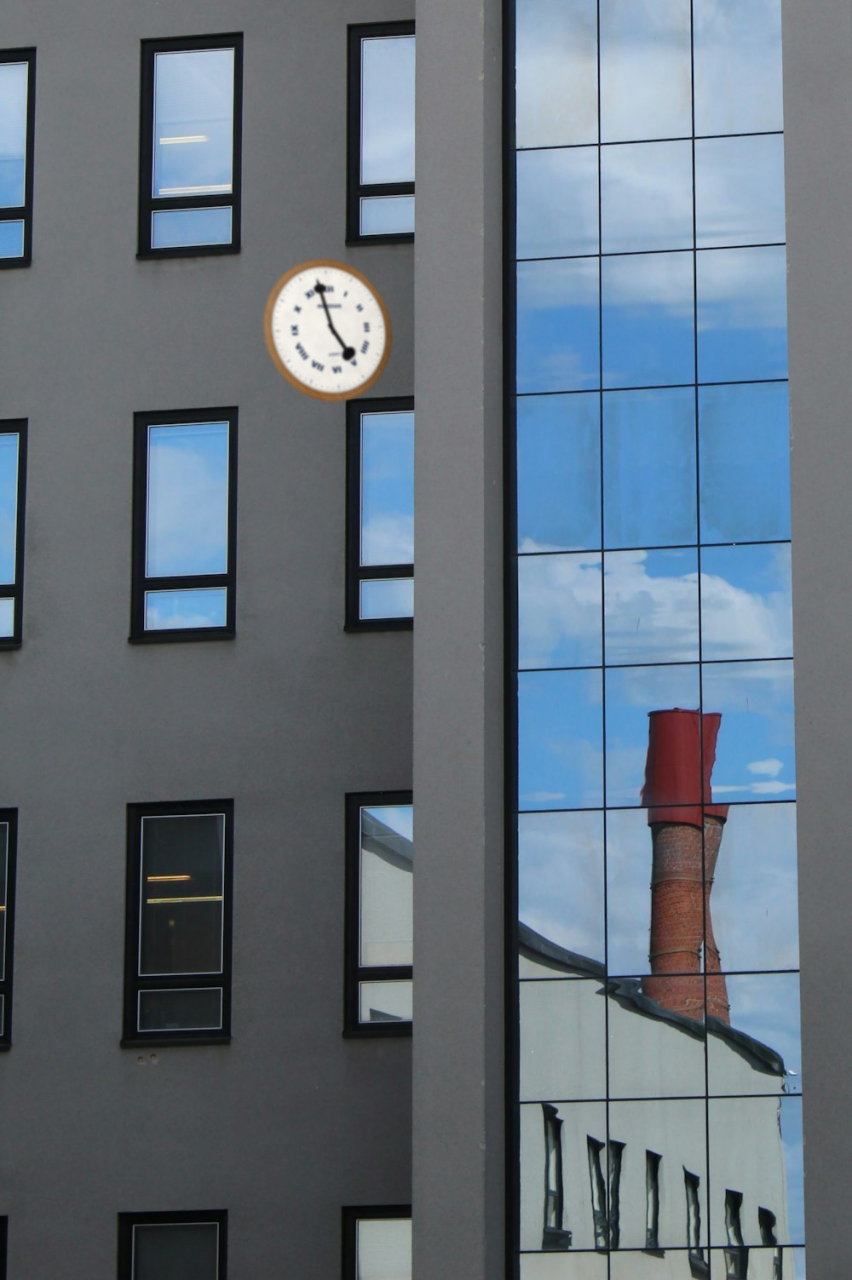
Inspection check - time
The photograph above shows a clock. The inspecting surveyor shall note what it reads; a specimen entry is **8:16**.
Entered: **4:58**
